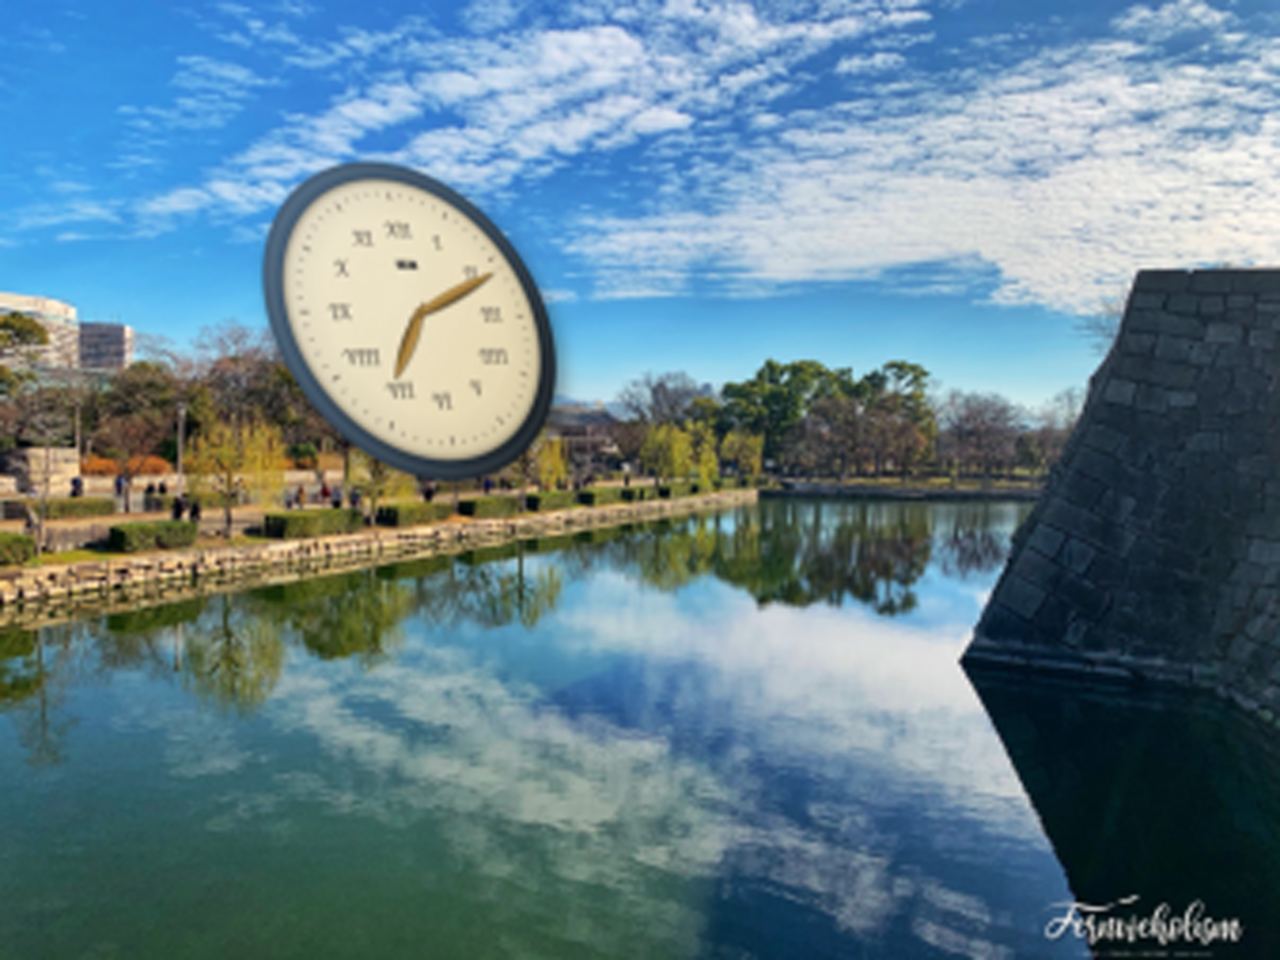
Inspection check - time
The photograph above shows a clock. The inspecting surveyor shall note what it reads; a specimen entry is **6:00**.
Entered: **7:11**
